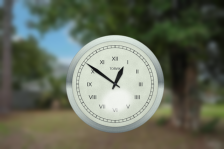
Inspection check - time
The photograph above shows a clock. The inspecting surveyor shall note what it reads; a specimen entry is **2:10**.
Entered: **12:51**
